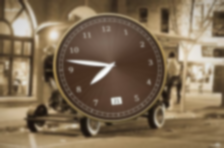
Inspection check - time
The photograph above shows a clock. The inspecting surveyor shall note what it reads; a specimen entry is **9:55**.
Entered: **7:47**
